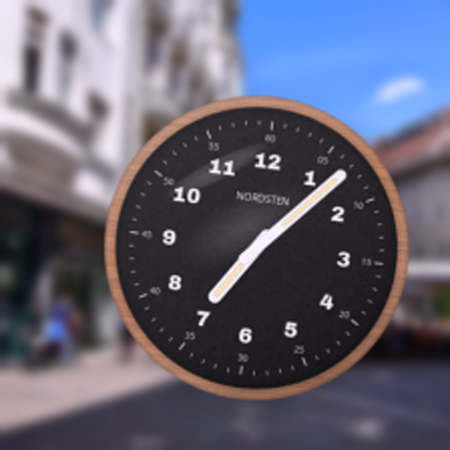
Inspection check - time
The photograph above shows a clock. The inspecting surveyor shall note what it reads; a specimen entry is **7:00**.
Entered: **7:07**
